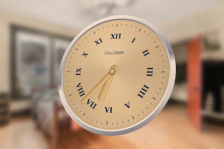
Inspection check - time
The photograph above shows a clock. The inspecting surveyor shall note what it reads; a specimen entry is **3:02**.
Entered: **6:37**
